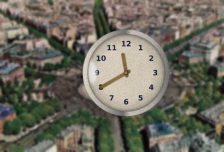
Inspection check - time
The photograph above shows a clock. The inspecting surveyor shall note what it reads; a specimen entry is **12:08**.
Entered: **11:40**
